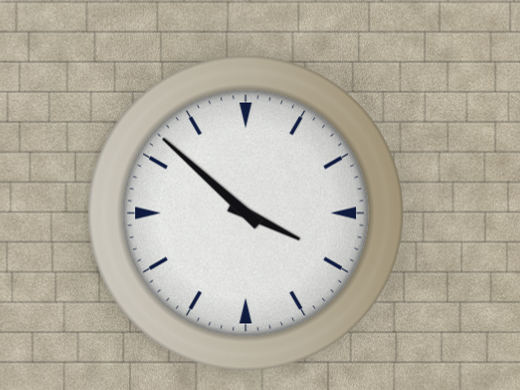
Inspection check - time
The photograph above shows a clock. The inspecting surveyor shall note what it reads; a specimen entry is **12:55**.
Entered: **3:52**
